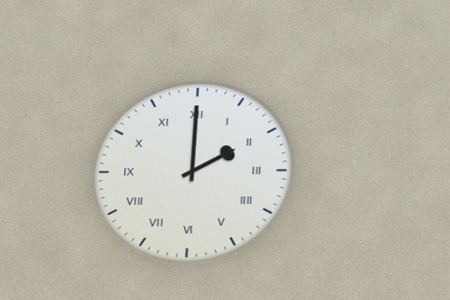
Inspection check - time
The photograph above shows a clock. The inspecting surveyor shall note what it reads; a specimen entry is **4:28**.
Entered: **2:00**
